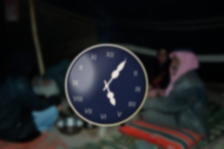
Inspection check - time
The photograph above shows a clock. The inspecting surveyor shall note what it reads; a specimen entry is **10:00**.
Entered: **5:05**
